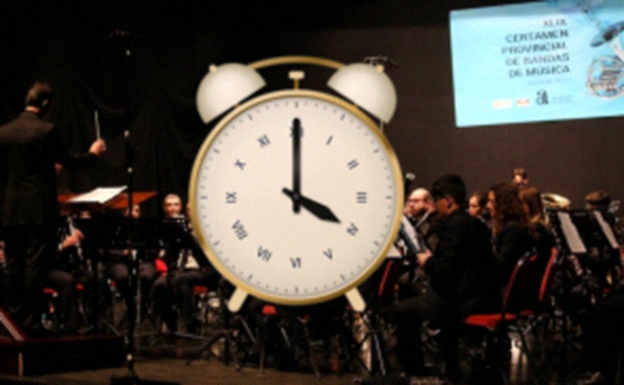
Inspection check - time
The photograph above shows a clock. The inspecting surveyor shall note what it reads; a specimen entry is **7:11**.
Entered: **4:00**
